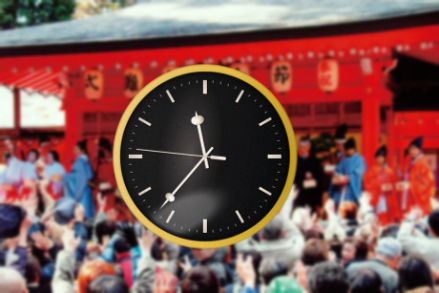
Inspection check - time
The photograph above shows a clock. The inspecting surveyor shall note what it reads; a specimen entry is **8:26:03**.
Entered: **11:36:46**
